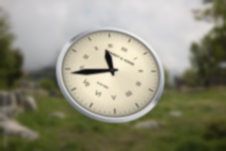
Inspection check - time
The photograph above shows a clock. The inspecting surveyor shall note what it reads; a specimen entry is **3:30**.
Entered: **10:39**
